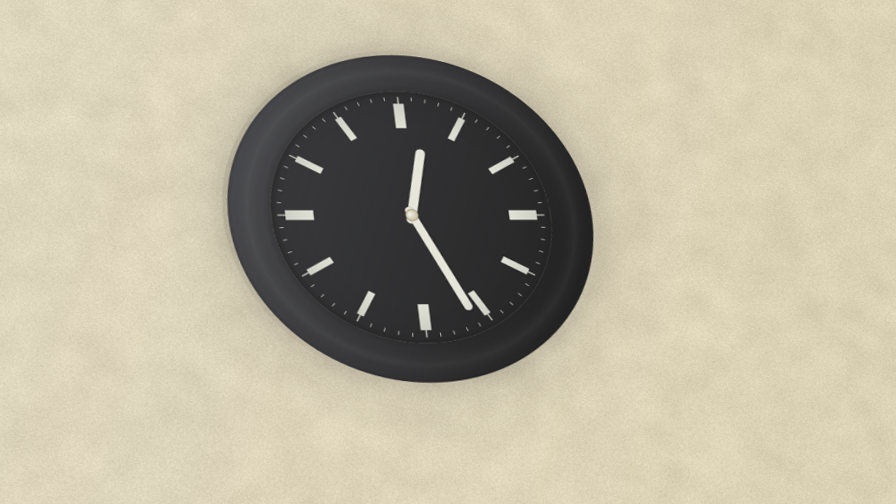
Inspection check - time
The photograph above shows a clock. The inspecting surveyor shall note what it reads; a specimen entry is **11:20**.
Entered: **12:26**
